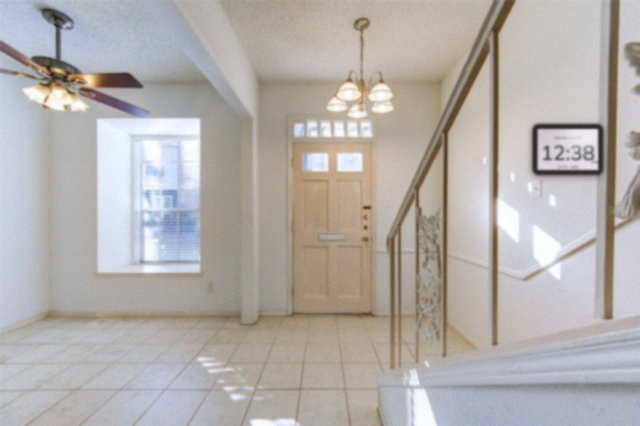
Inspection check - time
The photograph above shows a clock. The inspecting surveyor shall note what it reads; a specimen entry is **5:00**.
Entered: **12:38**
